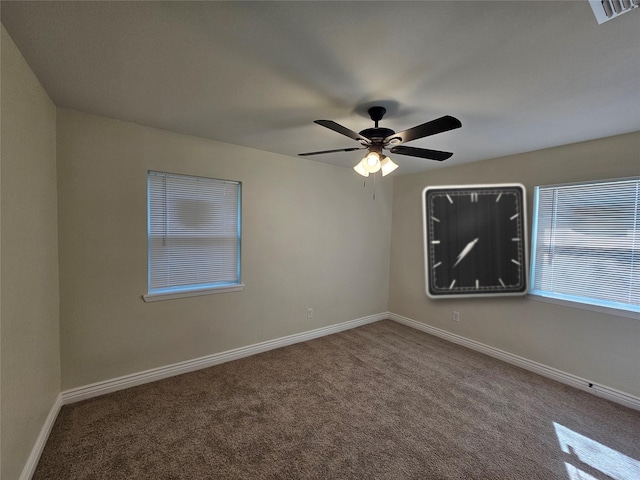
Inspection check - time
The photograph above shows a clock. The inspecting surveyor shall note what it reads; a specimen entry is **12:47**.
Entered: **7:37**
